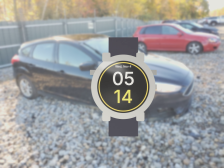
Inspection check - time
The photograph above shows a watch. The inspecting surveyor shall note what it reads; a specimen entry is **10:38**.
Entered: **5:14**
